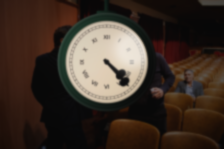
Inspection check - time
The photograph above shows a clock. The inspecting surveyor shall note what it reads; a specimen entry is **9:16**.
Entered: **4:23**
